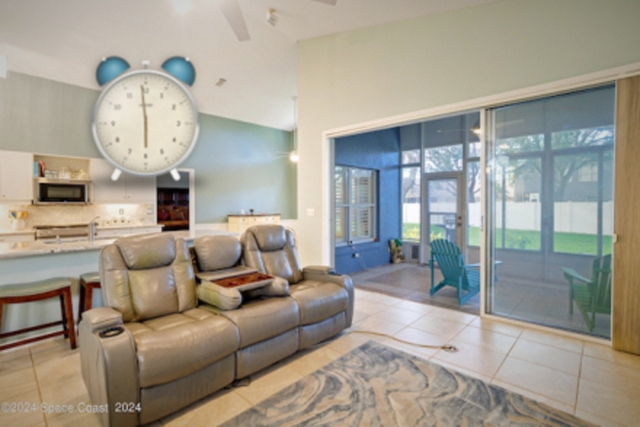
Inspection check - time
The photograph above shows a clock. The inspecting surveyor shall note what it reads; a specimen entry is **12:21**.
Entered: **5:59**
